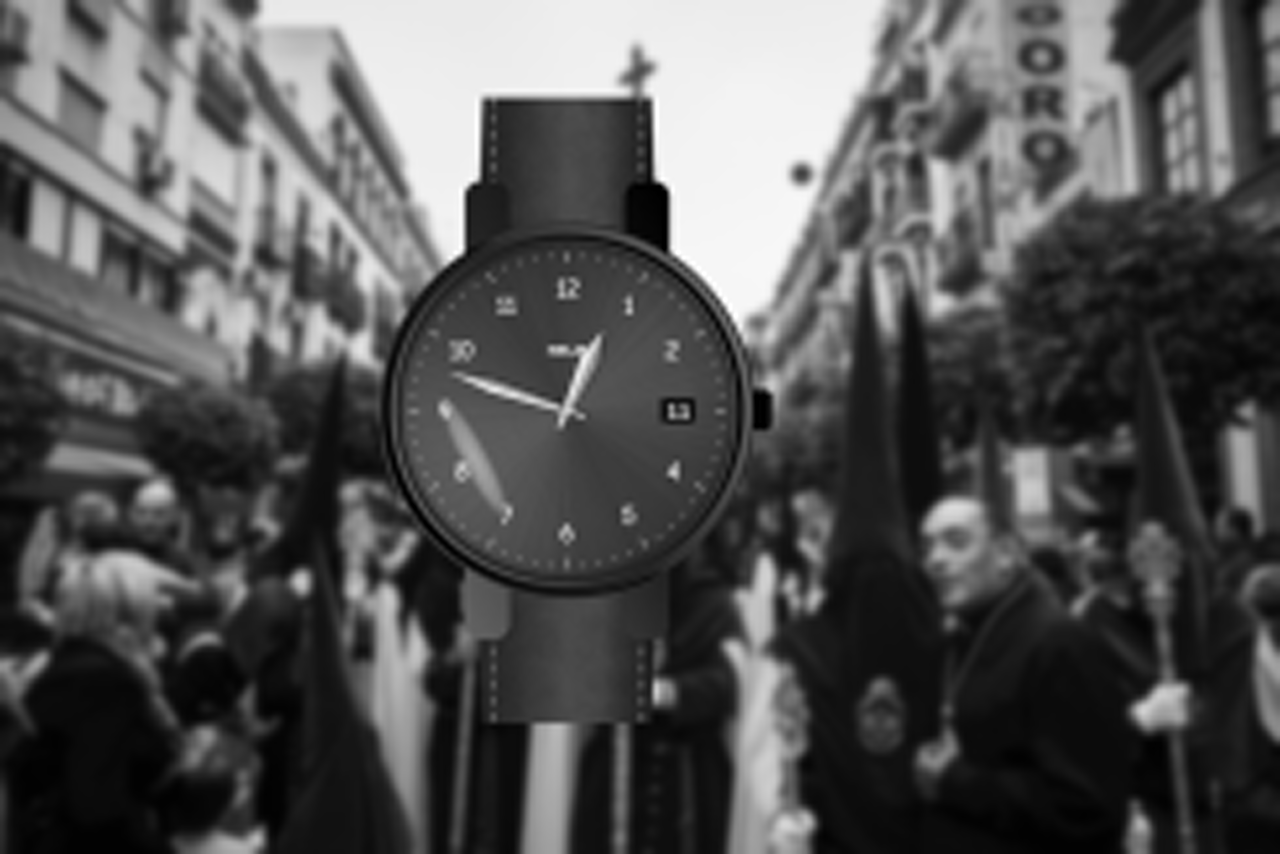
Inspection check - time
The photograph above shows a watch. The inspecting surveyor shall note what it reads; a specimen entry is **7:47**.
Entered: **12:48**
